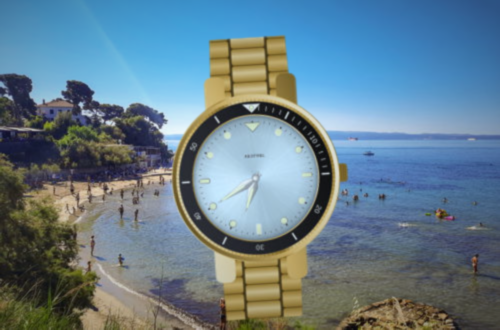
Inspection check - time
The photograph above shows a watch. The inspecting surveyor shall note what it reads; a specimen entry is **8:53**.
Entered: **6:40**
